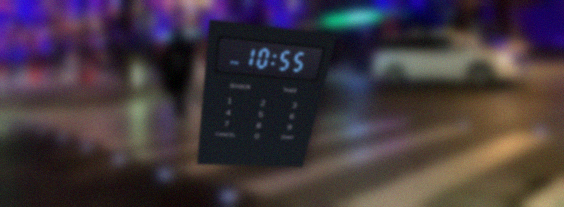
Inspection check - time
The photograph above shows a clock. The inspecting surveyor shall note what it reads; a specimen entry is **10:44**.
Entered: **10:55**
